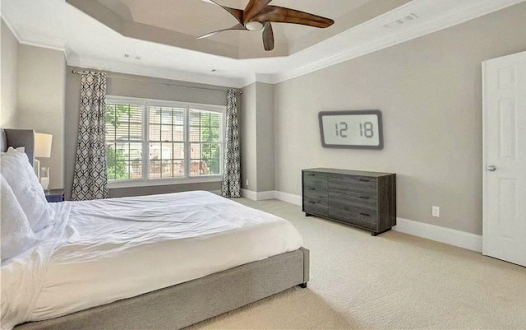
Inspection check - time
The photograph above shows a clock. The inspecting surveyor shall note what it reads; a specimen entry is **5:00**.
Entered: **12:18**
